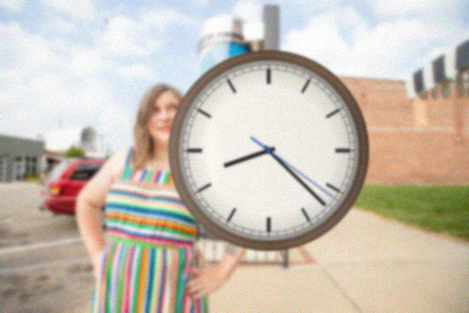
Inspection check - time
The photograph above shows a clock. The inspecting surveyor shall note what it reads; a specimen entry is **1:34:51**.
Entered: **8:22:21**
